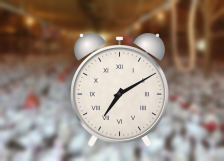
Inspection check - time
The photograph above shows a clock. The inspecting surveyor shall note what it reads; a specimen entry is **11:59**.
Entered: **7:10**
